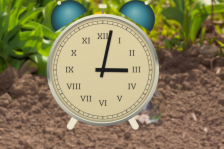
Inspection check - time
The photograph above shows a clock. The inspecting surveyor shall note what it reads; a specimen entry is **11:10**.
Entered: **3:02**
